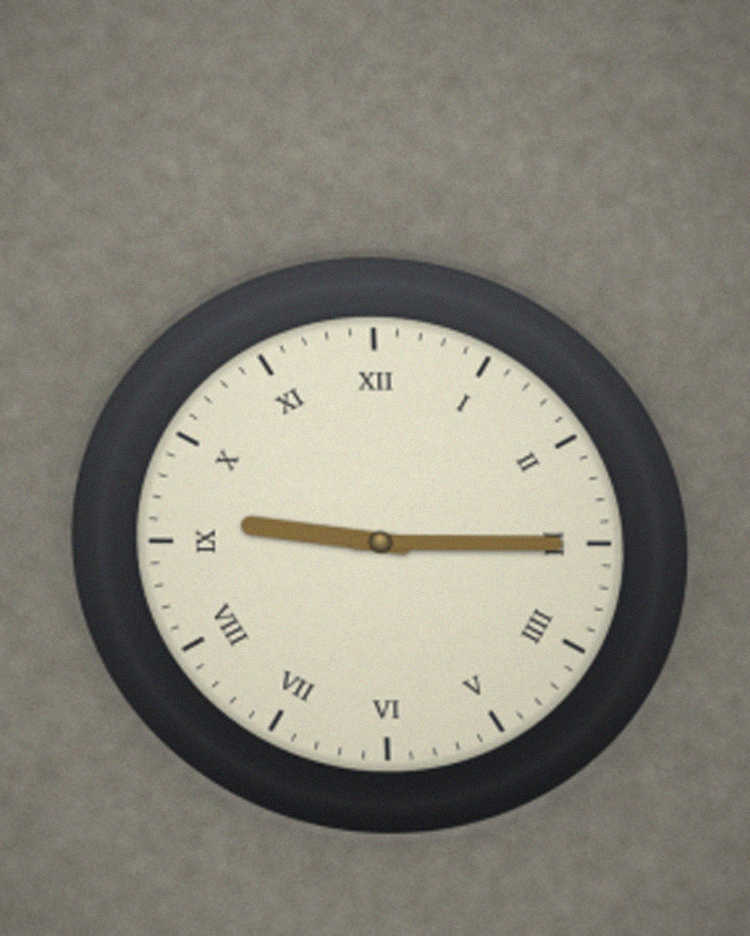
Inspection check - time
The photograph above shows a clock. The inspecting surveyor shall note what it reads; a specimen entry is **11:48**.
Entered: **9:15**
